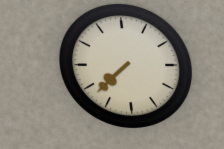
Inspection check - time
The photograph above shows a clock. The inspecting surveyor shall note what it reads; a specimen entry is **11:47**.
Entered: **7:38**
